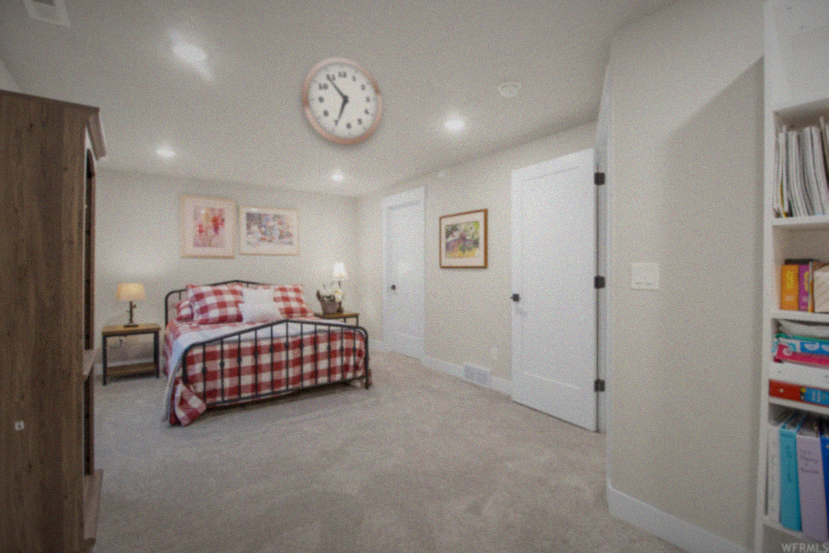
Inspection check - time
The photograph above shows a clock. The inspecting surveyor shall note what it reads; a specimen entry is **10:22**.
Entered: **6:54**
